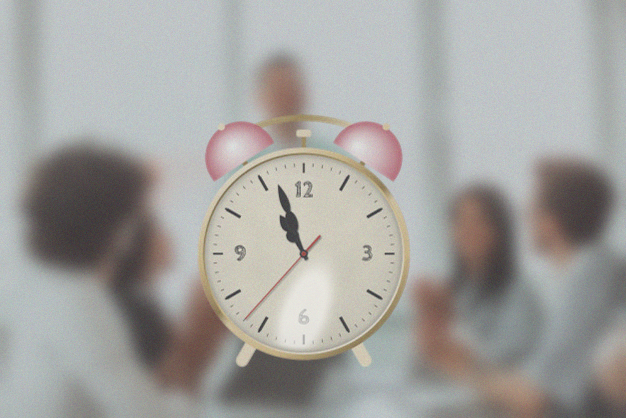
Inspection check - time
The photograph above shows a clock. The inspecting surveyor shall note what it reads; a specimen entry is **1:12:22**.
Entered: **10:56:37**
